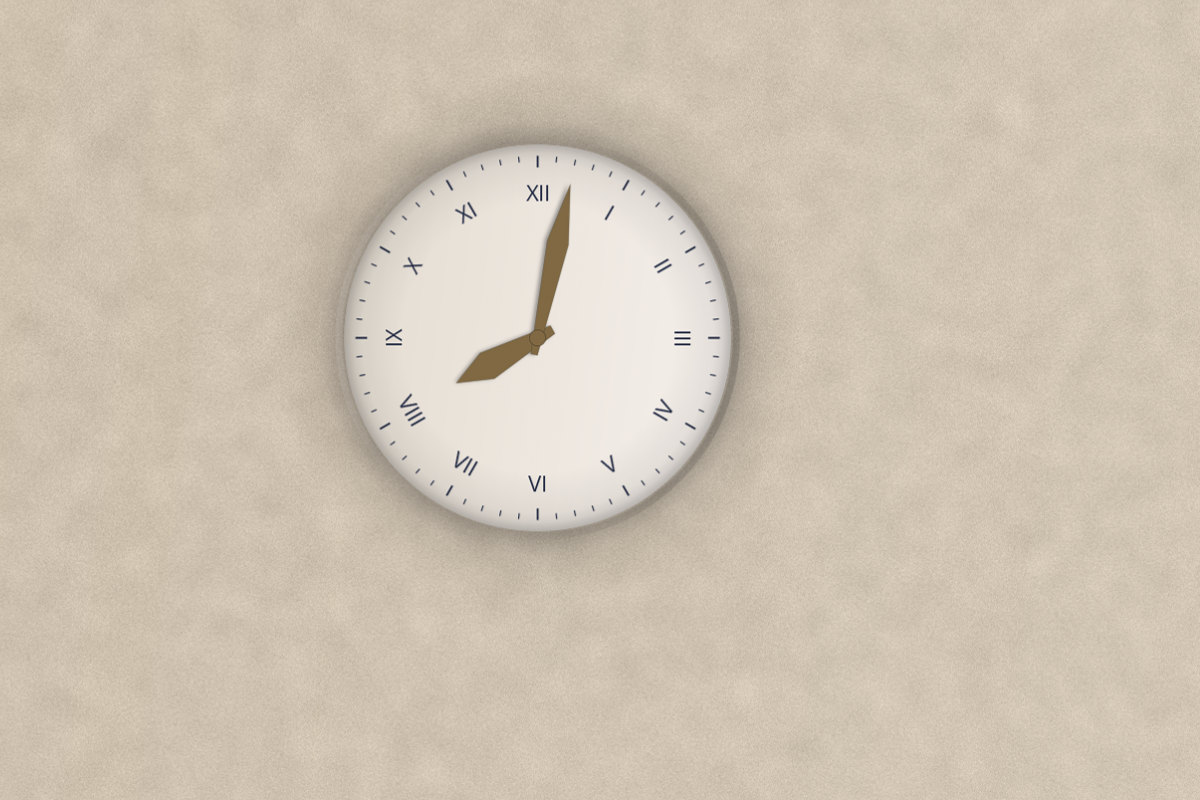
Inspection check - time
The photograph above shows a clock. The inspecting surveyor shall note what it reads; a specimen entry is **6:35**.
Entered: **8:02**
